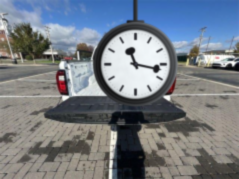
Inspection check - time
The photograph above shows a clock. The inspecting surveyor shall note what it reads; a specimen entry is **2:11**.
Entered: **11:17**
